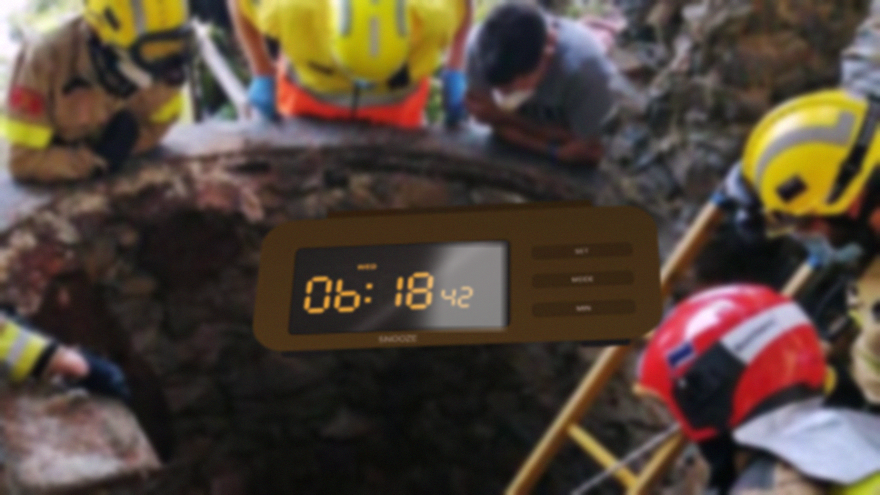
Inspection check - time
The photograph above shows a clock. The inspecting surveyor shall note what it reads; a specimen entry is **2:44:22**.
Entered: **6:18:42**
